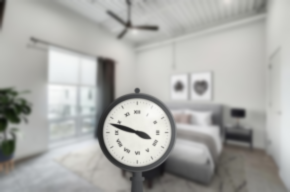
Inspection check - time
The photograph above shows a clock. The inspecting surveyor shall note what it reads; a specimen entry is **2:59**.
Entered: **3:48**
